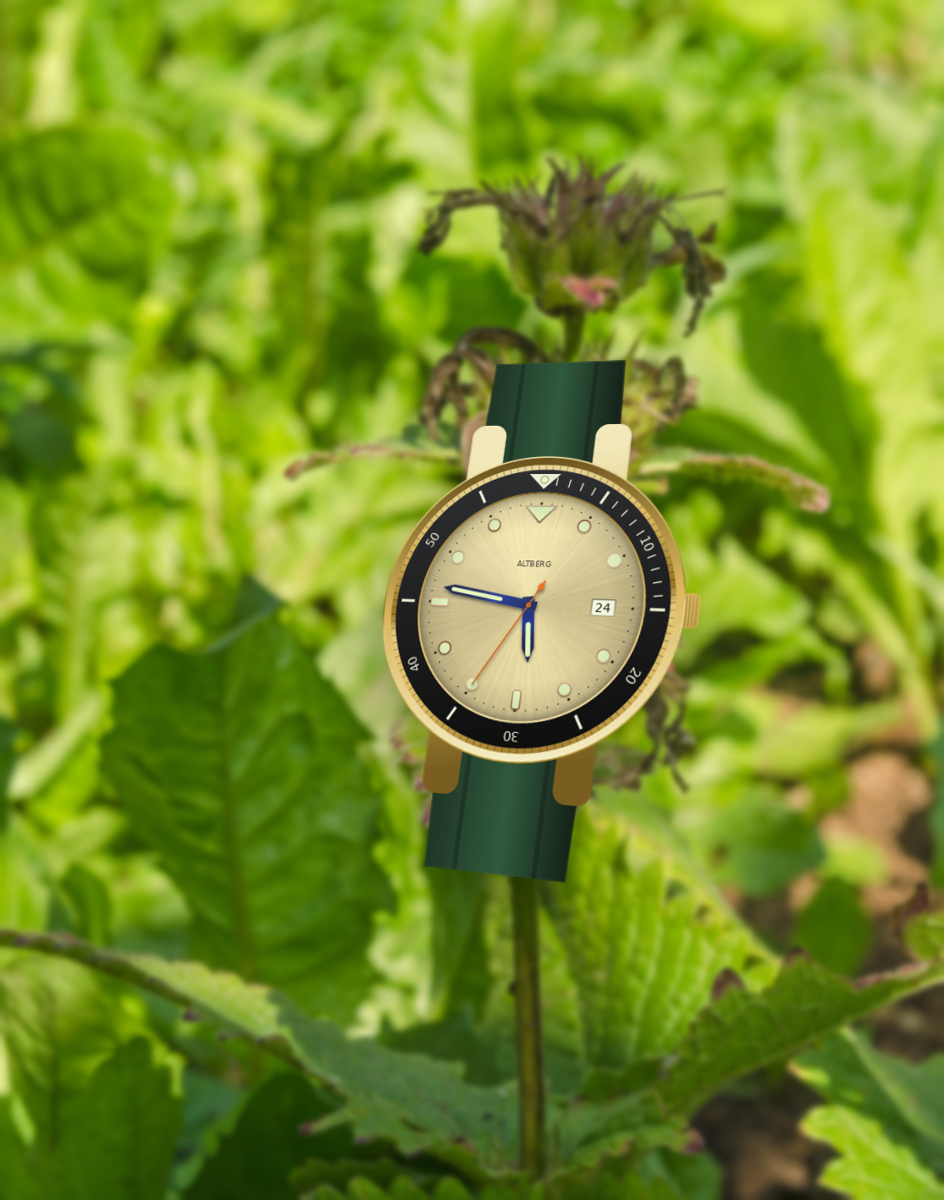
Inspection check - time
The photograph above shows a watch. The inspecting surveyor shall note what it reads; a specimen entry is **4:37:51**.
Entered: **5:46:35**
